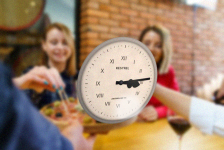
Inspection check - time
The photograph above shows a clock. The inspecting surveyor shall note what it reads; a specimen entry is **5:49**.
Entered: **3:14**
